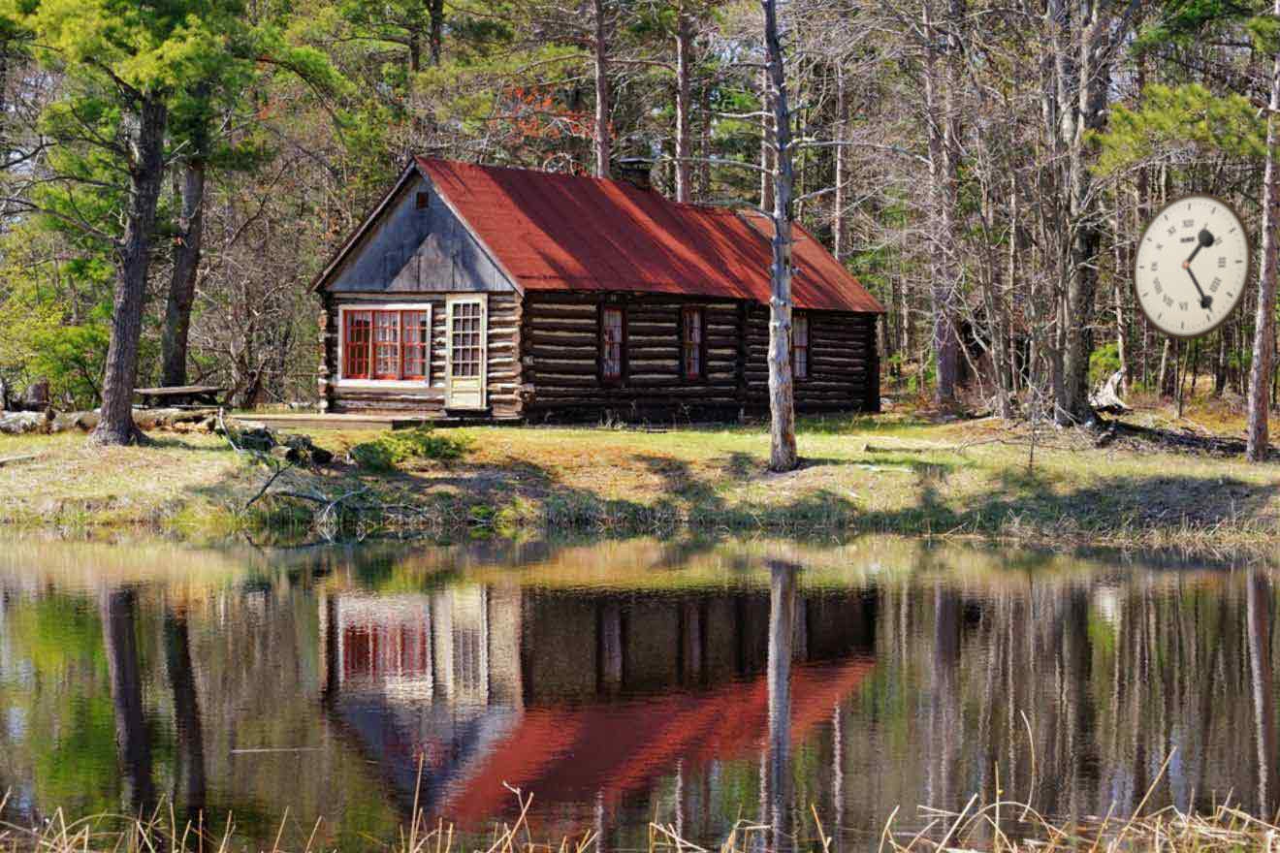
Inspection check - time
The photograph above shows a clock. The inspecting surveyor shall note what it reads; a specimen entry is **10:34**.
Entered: **1:24**
